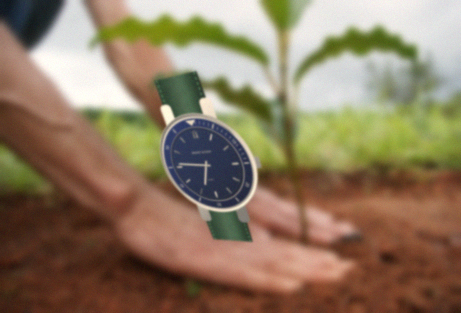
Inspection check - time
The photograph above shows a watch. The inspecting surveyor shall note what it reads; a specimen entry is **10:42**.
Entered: **6:46**
